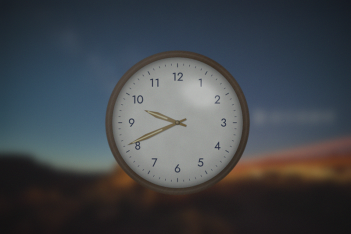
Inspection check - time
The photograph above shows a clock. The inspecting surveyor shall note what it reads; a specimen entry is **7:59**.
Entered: **9:41**
